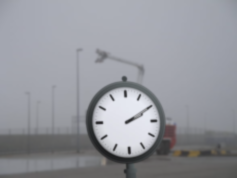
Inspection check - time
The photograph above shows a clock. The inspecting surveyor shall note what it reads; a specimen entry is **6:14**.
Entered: **2:10**
